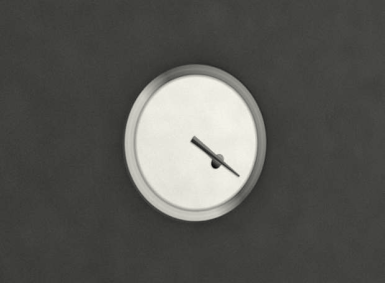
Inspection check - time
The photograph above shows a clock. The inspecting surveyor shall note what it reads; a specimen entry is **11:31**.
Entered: **4:21**
